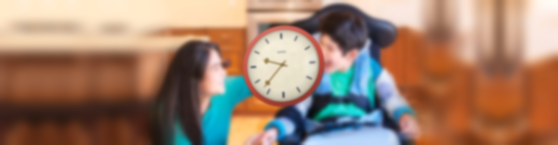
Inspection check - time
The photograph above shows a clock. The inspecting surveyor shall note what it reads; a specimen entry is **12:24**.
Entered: **9:37**
